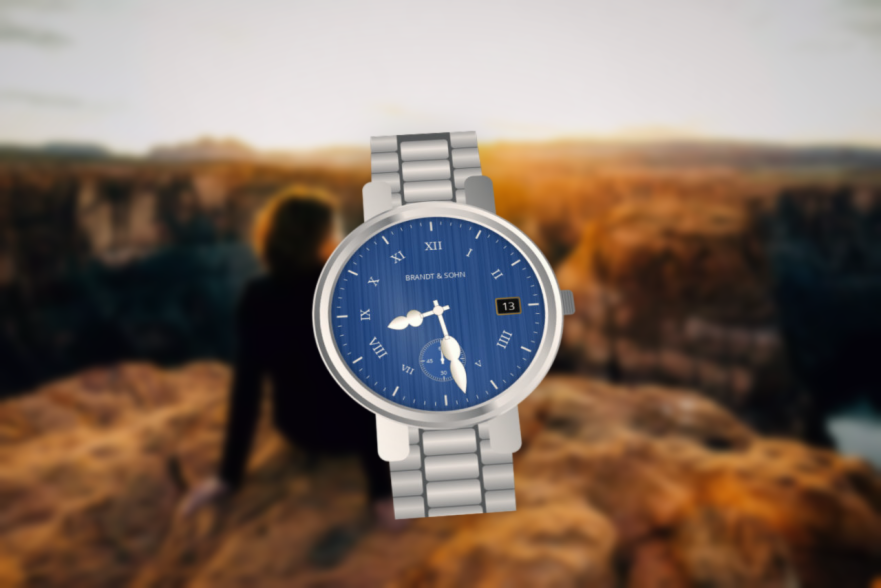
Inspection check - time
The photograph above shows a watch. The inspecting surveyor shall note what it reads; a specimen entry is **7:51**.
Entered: **8:28**
